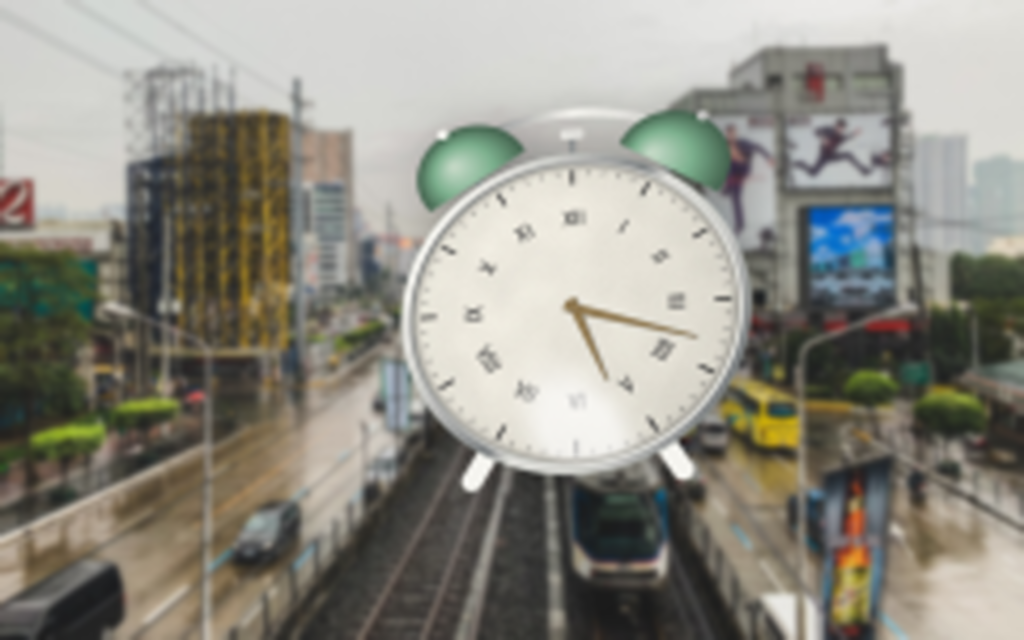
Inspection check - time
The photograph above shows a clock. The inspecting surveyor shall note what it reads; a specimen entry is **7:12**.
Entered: **5:18**
